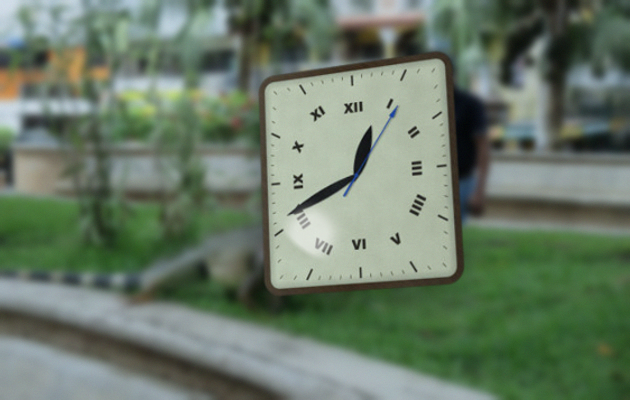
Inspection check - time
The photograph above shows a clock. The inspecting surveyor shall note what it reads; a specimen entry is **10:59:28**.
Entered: **12:41:06**
